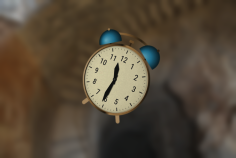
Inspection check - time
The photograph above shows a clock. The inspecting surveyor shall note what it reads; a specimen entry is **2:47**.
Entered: **11:31**
